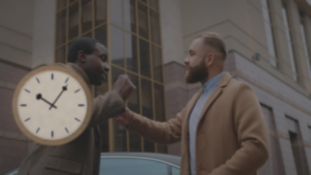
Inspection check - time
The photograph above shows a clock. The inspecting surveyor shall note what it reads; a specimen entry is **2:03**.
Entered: **10:06**
